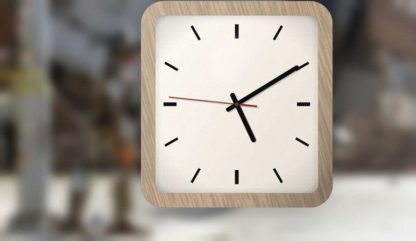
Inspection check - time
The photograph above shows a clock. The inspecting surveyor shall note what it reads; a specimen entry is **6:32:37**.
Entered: **5:09:46**
